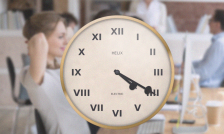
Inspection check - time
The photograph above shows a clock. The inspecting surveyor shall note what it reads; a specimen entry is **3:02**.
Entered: **4:20**
